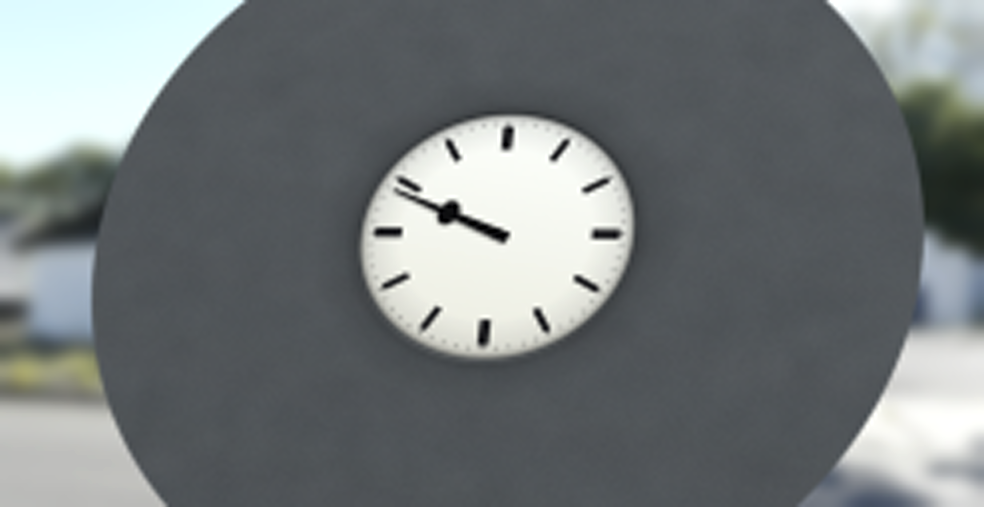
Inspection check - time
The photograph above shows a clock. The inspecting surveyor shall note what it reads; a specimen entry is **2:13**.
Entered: **9:49**
